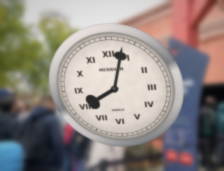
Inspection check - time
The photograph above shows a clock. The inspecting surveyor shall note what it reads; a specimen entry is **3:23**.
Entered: **8:03**
